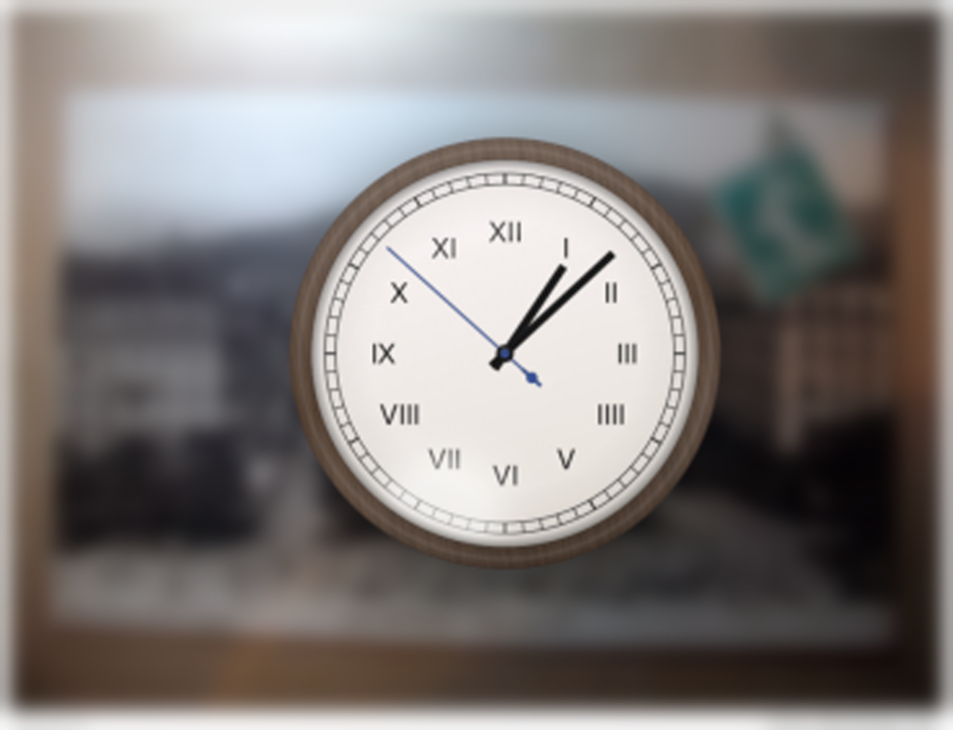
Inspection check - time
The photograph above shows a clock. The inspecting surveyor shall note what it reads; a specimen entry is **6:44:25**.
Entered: **1:07:52**
